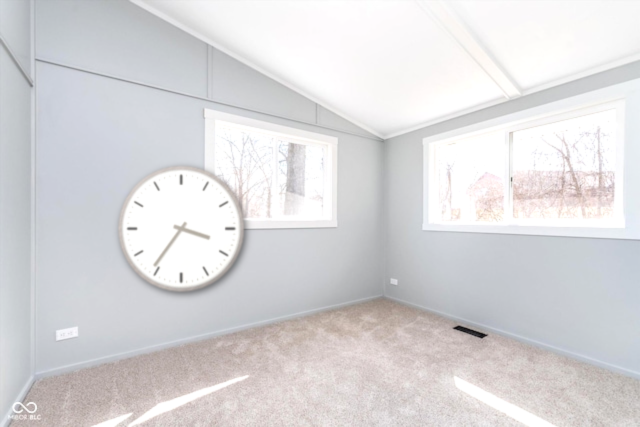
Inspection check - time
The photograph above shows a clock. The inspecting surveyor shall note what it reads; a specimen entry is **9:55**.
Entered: **3:36**
